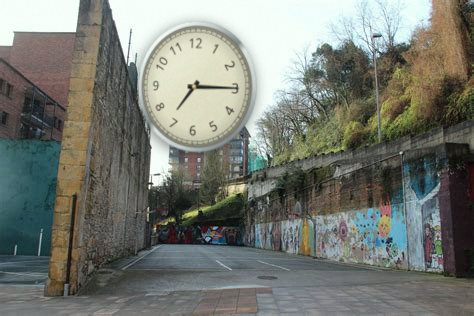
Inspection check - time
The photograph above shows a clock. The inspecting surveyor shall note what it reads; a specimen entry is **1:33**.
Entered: **7:15**
